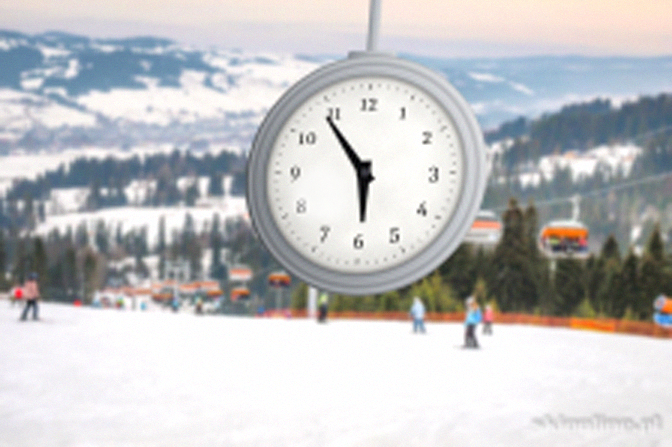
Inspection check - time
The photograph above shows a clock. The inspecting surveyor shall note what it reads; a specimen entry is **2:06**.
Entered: **5:54**
